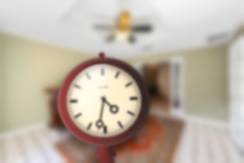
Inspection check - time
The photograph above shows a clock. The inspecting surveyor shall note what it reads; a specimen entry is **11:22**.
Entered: **4:32**
